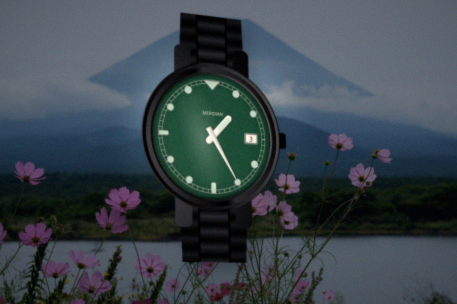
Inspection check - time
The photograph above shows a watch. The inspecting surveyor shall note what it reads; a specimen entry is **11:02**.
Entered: **1:25**
